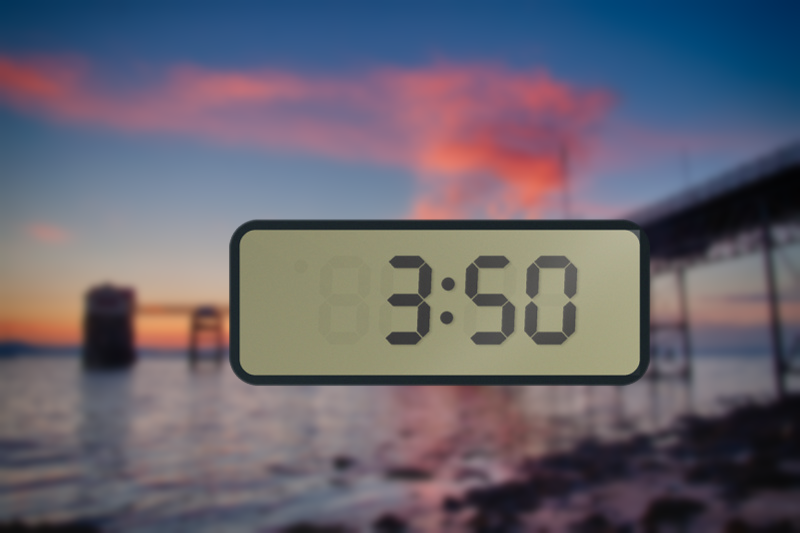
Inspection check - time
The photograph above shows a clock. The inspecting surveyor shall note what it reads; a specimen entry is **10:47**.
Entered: **3:50**
